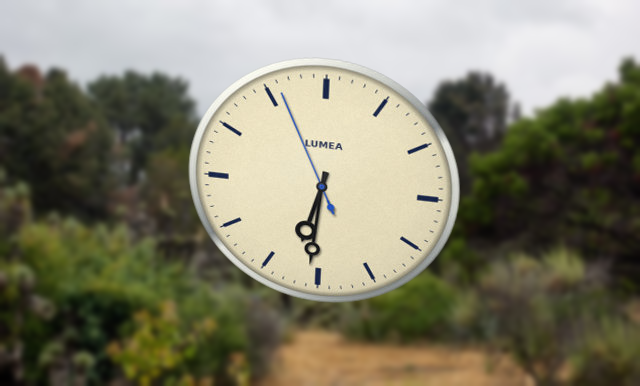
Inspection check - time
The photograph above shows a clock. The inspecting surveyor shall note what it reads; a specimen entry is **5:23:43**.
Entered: **6:30:56**
